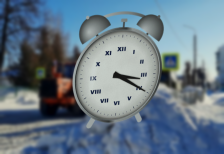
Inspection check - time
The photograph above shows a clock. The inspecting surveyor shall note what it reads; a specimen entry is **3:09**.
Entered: **3:20**
